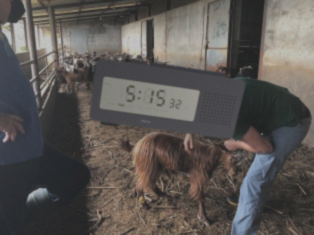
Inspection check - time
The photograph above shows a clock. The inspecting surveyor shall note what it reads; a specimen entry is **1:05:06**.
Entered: **5:15:32**
